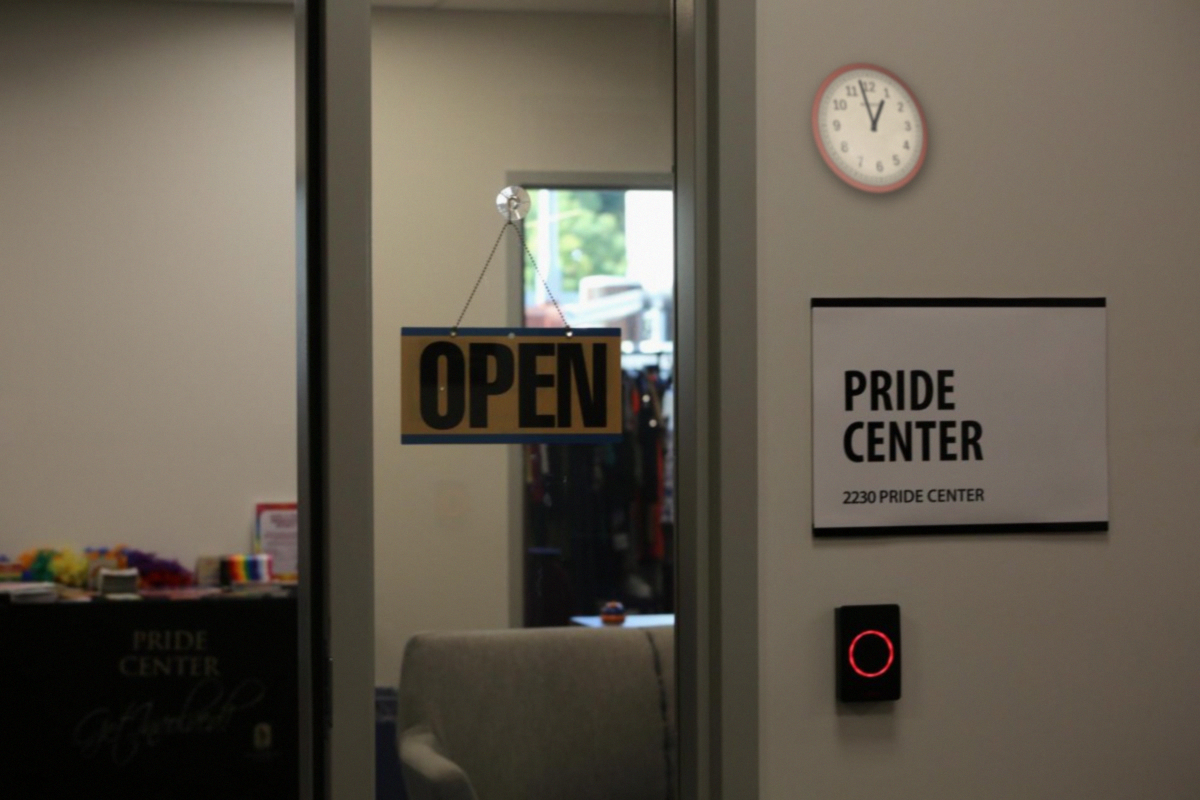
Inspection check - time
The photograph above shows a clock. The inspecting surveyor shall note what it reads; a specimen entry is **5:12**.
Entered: **12:58**
